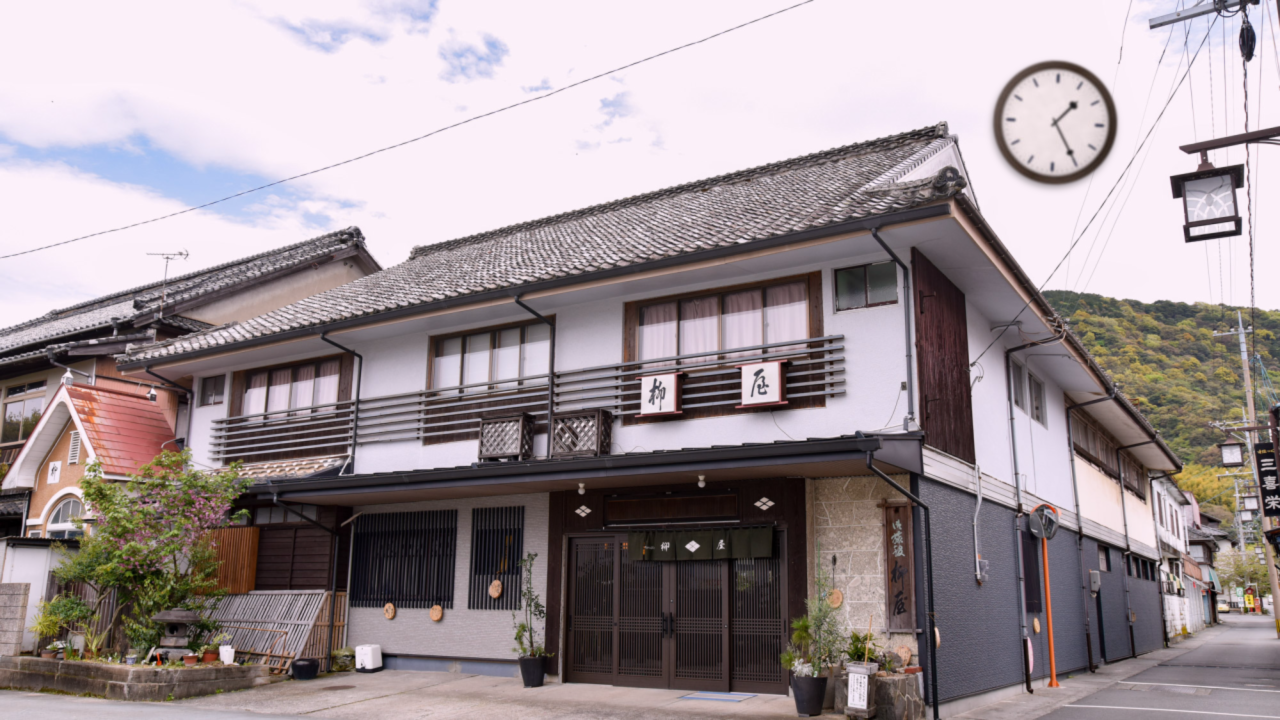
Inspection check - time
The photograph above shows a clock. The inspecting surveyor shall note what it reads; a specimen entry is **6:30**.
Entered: **1:25**
